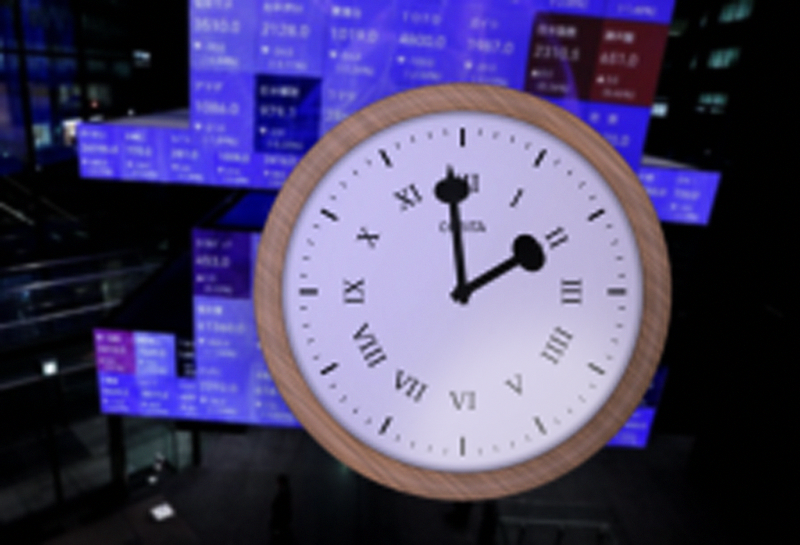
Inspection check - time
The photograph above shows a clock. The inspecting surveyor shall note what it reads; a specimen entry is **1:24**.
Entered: **1:59**
